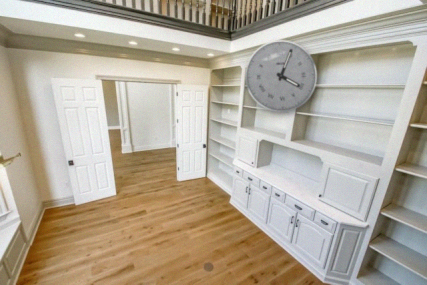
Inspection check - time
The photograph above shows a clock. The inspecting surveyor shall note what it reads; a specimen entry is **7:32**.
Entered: **4:04**
